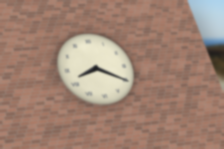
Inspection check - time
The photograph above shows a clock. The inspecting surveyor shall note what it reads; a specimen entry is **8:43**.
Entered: **8:20**
